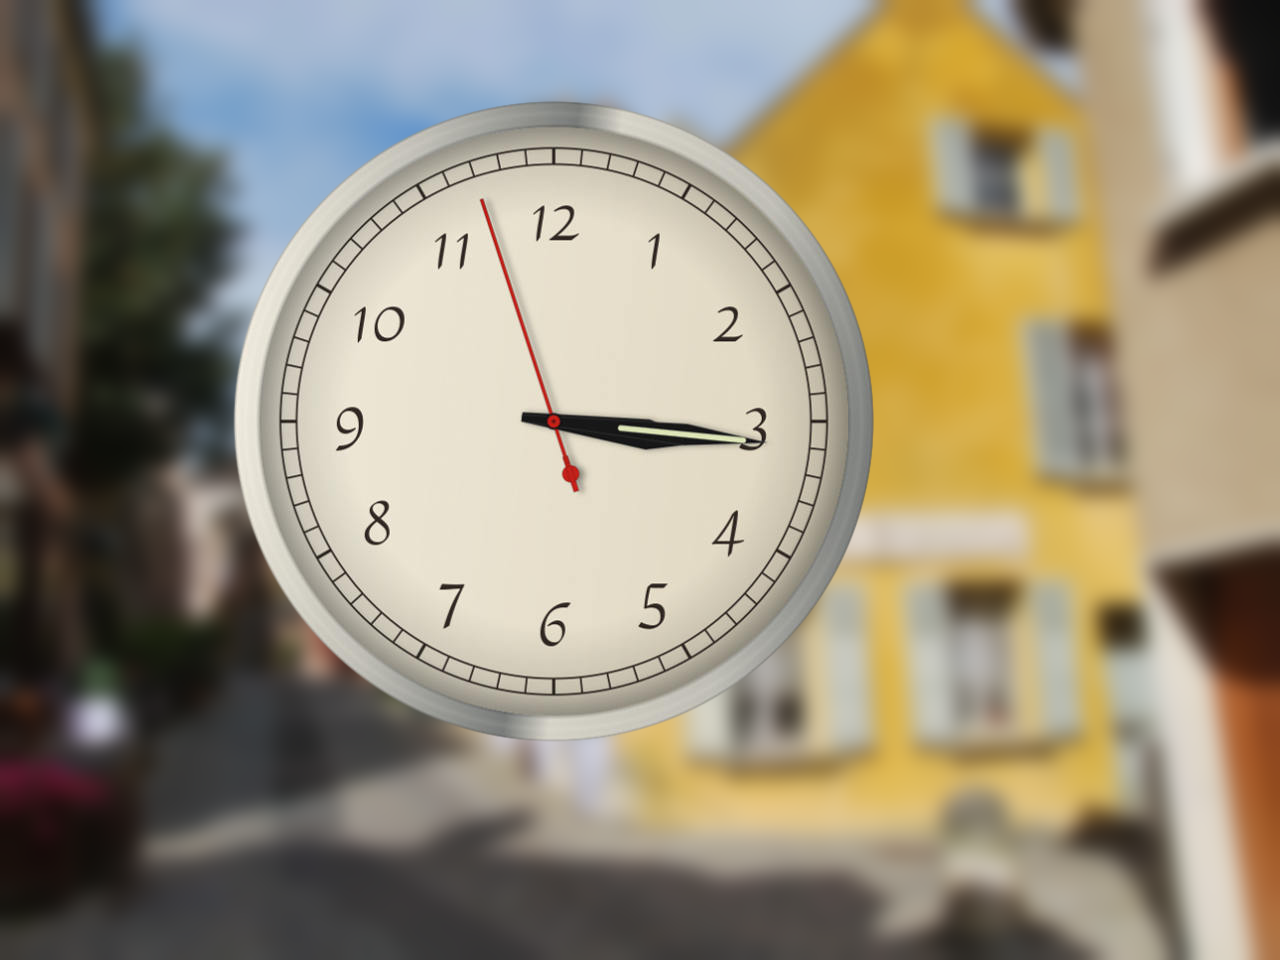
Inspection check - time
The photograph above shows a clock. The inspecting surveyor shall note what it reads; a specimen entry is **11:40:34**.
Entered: **3:15:57**
